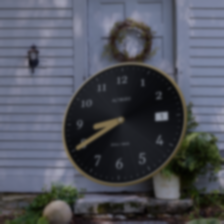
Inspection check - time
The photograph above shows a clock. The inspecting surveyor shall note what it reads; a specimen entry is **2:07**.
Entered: **8:40**
